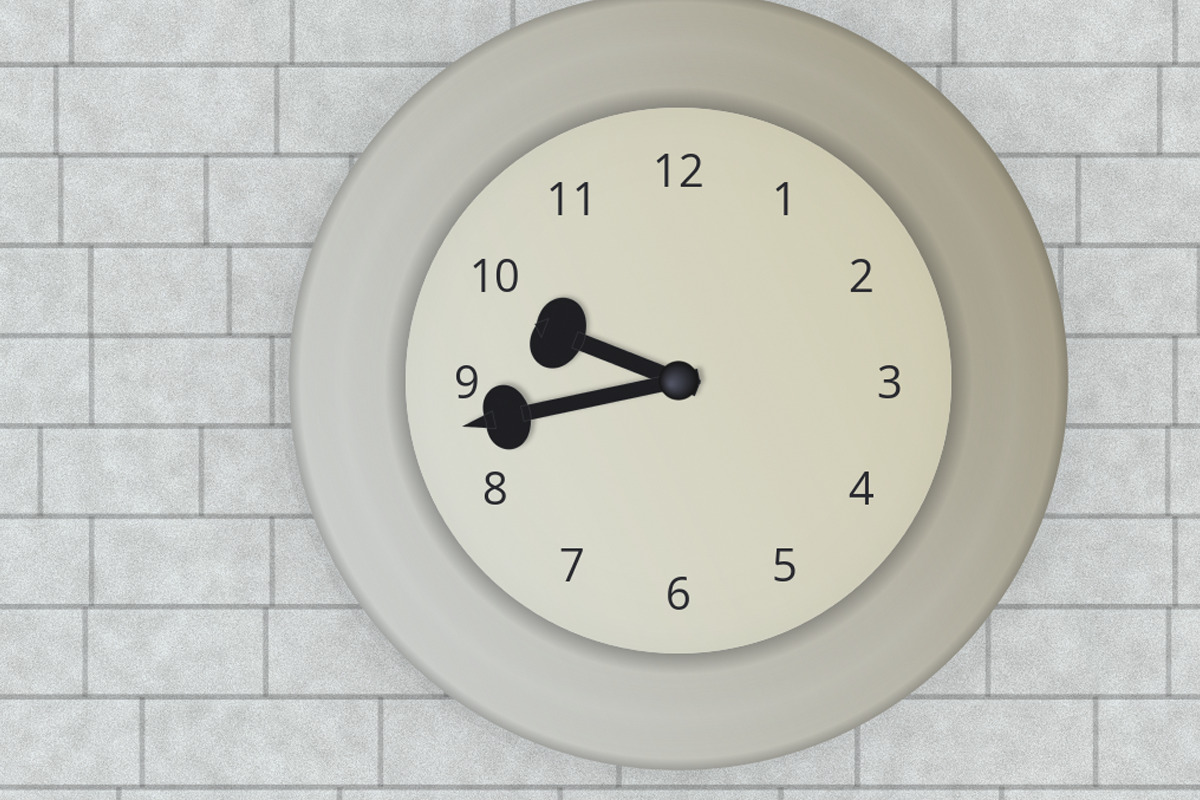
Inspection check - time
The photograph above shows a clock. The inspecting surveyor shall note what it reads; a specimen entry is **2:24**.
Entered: **9:43**
